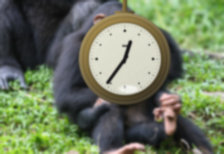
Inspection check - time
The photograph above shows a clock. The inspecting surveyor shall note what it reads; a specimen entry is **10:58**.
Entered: **12:36**
